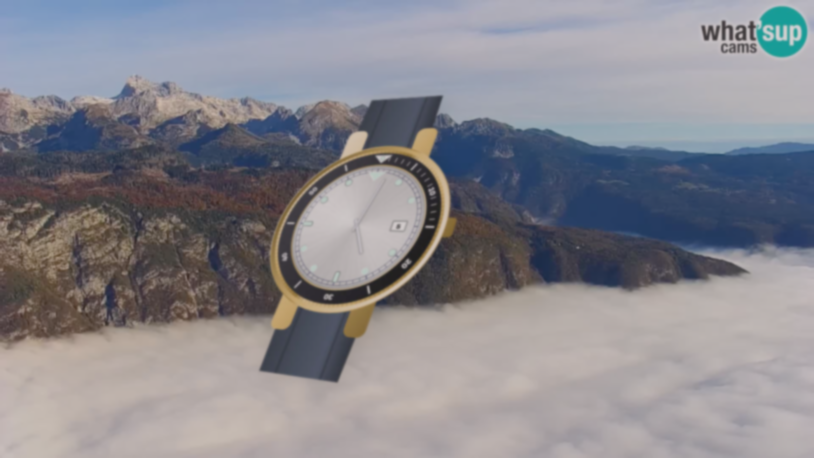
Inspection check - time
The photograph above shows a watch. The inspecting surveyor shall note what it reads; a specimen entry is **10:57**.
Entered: **5:02**
